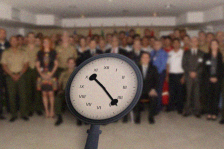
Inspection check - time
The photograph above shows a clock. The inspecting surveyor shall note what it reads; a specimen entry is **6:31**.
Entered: **10:23**
